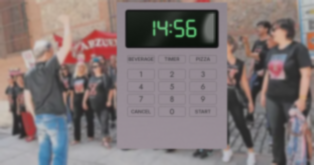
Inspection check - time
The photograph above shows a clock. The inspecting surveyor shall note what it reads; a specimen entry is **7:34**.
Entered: **14:56**
